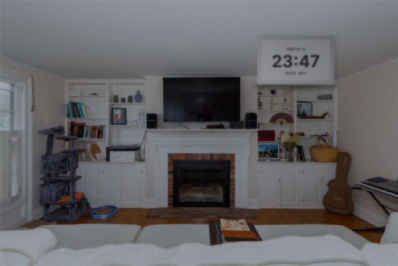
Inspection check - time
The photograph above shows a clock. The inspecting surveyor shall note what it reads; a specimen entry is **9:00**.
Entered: **23:47**
